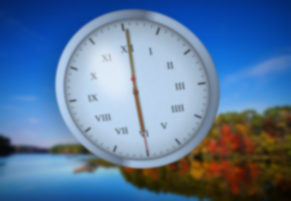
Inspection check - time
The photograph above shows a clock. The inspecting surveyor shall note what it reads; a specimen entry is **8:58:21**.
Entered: **6:00:30**
